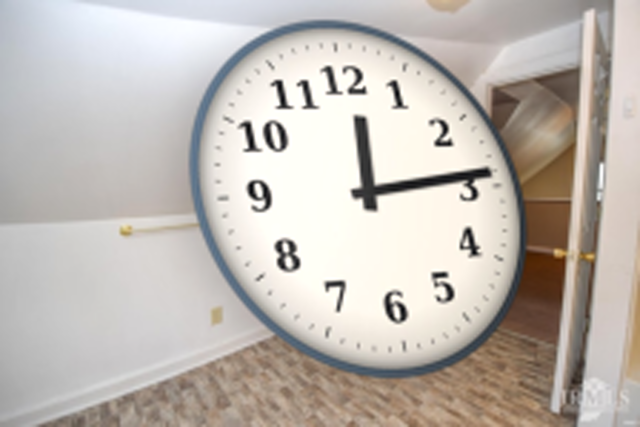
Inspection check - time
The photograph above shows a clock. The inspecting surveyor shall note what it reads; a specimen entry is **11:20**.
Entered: **12:14**
